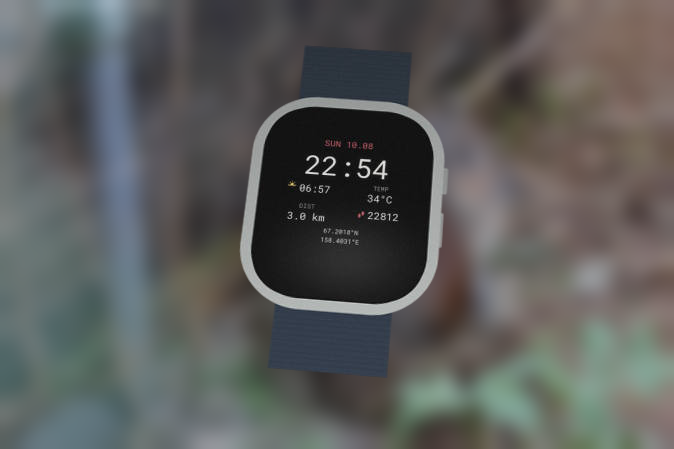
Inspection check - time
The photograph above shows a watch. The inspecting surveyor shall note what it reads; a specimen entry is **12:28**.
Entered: **22:54**
